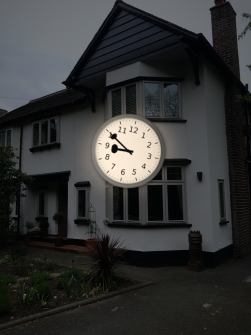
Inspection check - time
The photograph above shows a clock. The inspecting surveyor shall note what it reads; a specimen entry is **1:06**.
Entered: **8:50**
